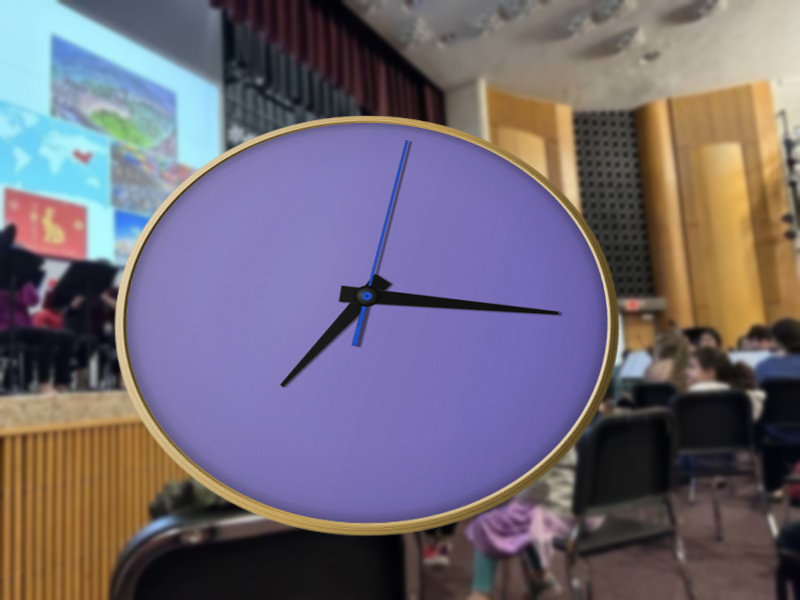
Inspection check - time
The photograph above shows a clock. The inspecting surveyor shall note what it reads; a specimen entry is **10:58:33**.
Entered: **7:16:02**
